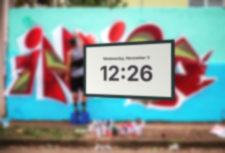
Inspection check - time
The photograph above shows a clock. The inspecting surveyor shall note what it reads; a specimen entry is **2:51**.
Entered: **12:26**
